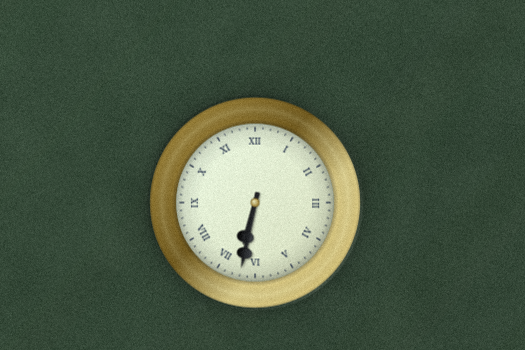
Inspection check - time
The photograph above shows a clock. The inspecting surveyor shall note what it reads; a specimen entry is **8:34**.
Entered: **6:32**
